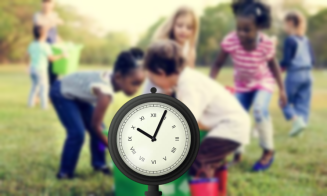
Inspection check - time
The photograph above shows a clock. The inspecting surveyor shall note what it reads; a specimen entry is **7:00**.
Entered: **10:04**
